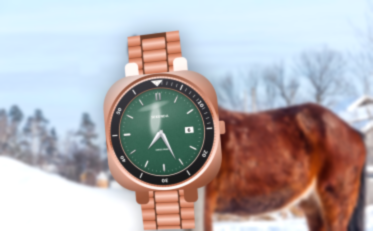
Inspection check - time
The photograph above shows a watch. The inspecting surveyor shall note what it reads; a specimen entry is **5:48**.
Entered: **7:26**
